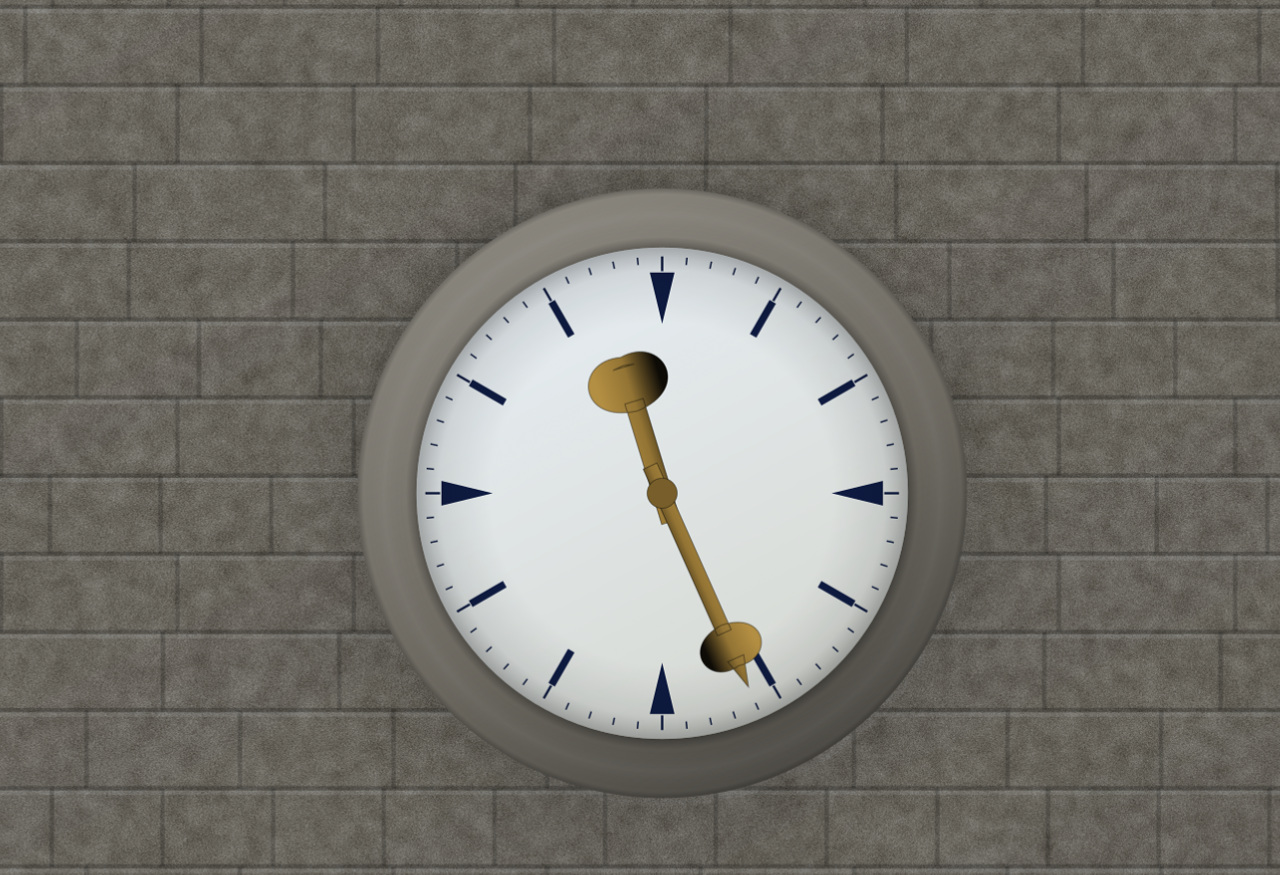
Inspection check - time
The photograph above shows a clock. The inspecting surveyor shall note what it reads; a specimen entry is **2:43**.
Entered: **11:26**
